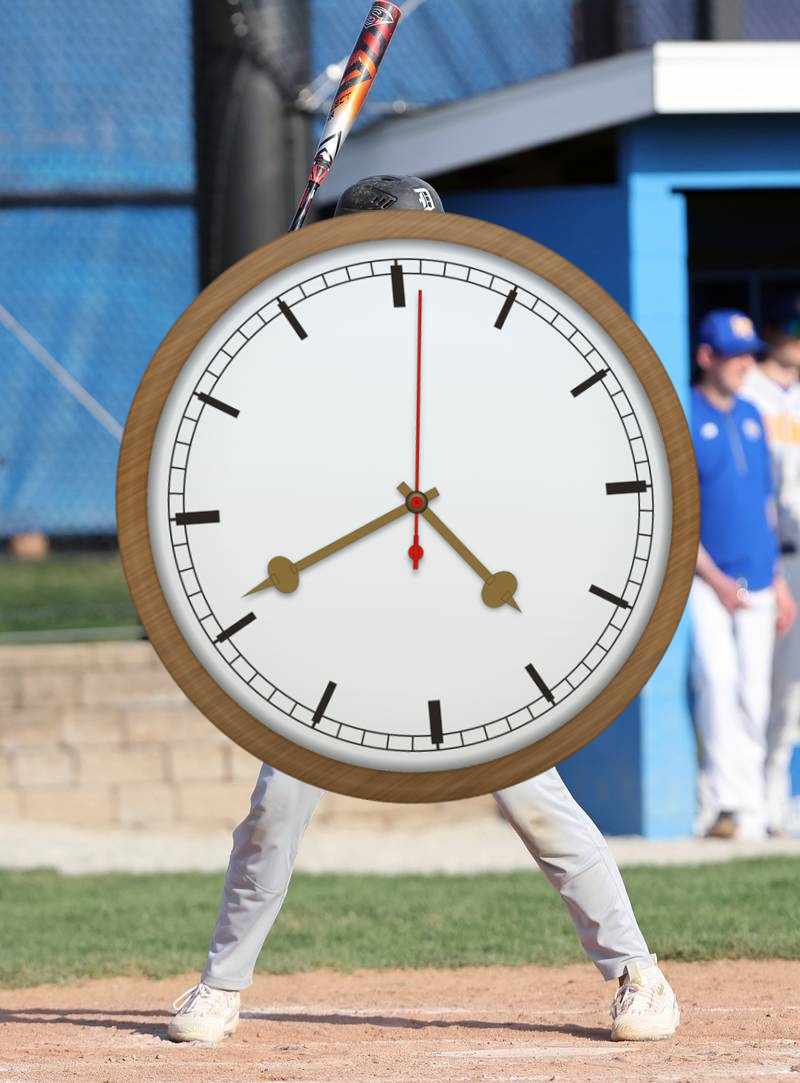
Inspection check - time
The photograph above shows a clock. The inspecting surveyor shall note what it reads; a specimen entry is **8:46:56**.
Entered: **4:41:01**
